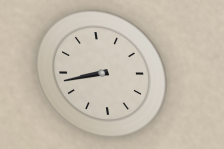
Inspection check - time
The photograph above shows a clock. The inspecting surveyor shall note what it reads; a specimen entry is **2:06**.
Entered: **8:43**
